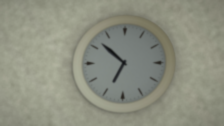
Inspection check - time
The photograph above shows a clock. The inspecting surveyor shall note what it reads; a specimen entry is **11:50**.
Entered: **6:52**
